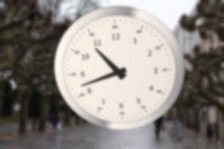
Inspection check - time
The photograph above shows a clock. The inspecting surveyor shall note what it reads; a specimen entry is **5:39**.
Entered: **10:42**
